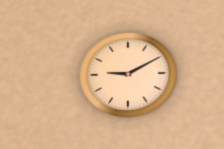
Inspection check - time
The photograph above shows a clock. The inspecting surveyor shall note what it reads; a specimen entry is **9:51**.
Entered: **9:10**
